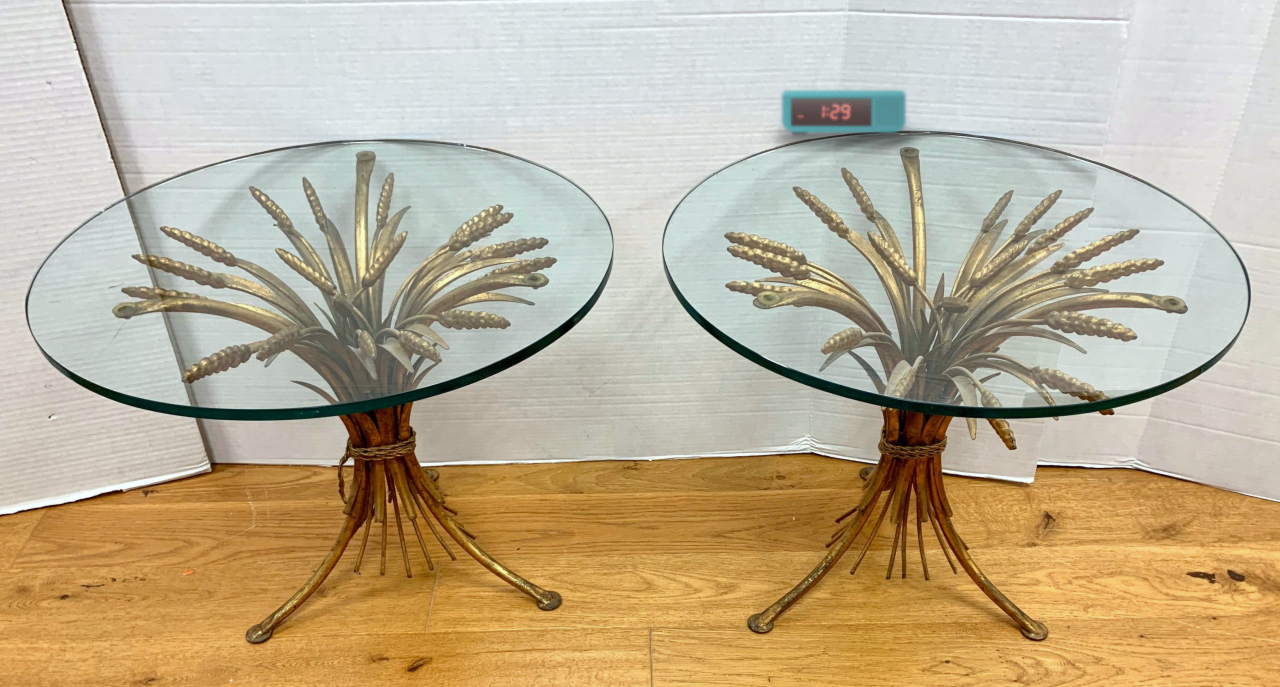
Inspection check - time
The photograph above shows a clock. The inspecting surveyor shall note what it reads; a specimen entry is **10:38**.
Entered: **1:29**
